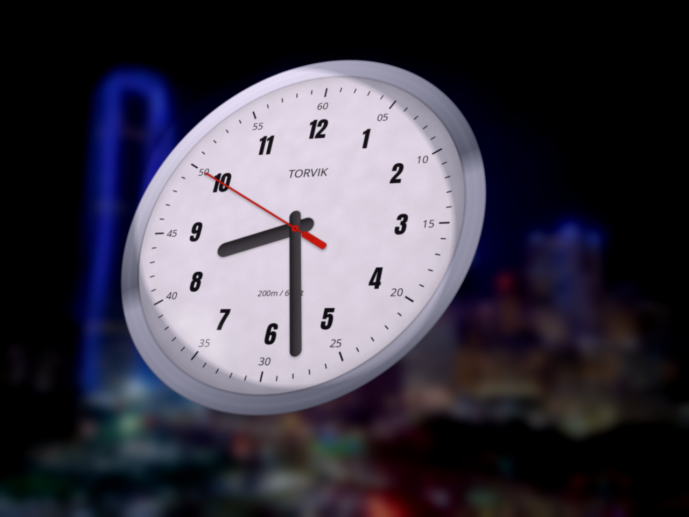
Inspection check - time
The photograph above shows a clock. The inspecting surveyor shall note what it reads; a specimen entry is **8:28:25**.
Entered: **8:27:50**
